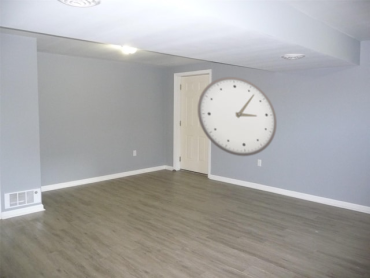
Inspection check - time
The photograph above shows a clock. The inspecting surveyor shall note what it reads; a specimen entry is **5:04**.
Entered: **3:07**
